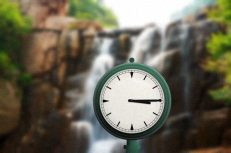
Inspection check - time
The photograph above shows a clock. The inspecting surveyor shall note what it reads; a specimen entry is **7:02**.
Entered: **3:15**
